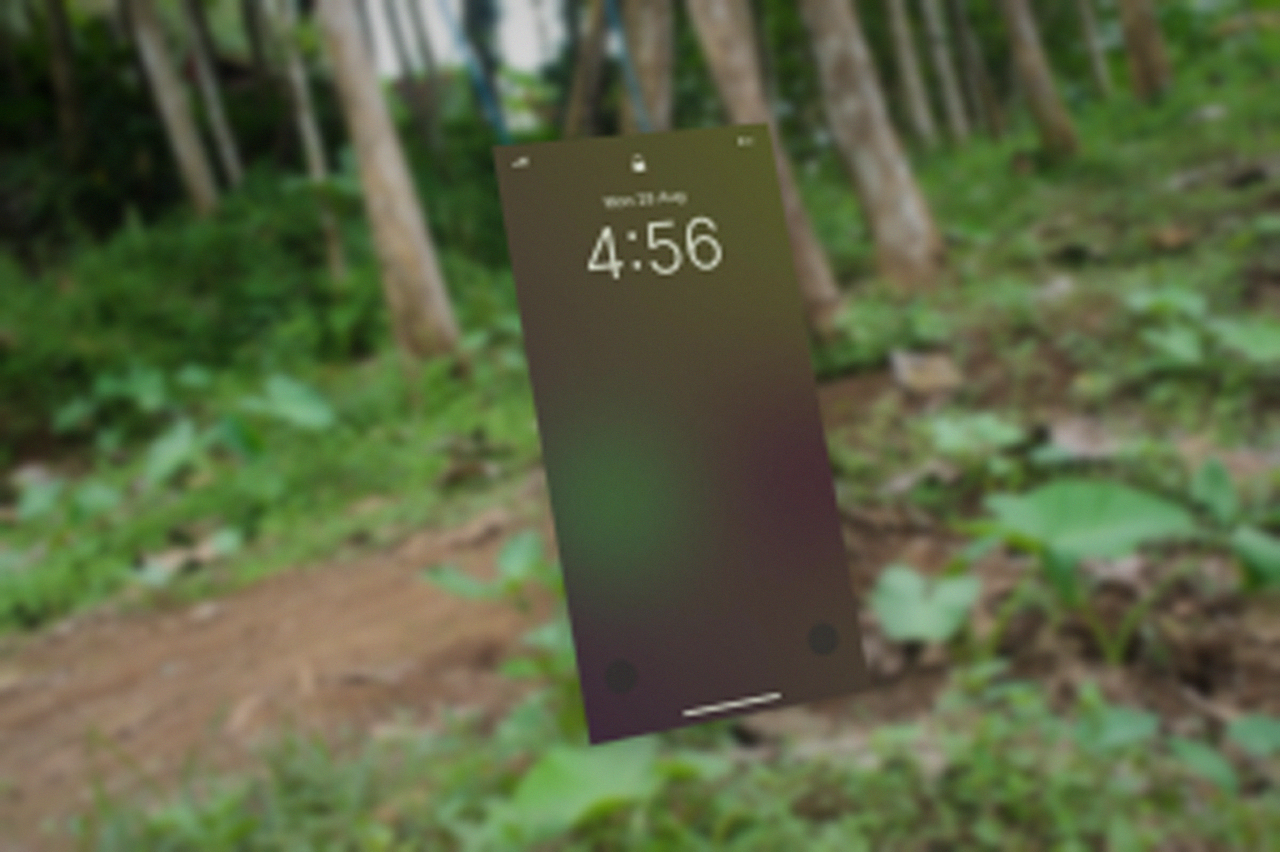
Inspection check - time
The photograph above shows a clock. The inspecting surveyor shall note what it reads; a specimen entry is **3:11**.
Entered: **4:56**
